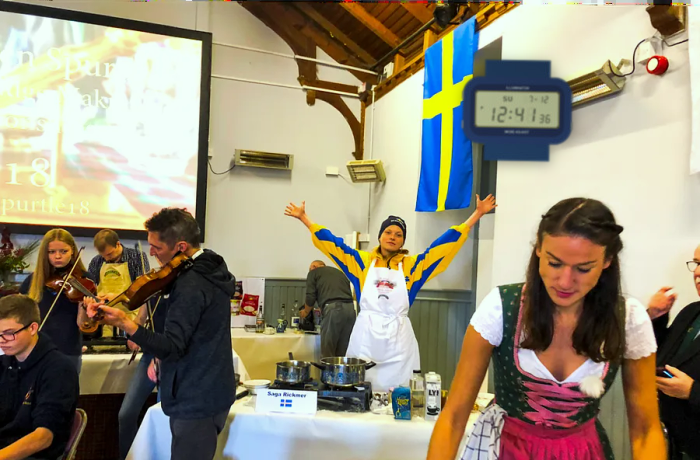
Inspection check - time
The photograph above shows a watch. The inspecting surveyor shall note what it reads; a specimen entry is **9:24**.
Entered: **12:41**
